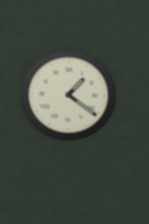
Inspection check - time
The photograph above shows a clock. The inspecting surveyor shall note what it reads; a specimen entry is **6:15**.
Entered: **1:21**
